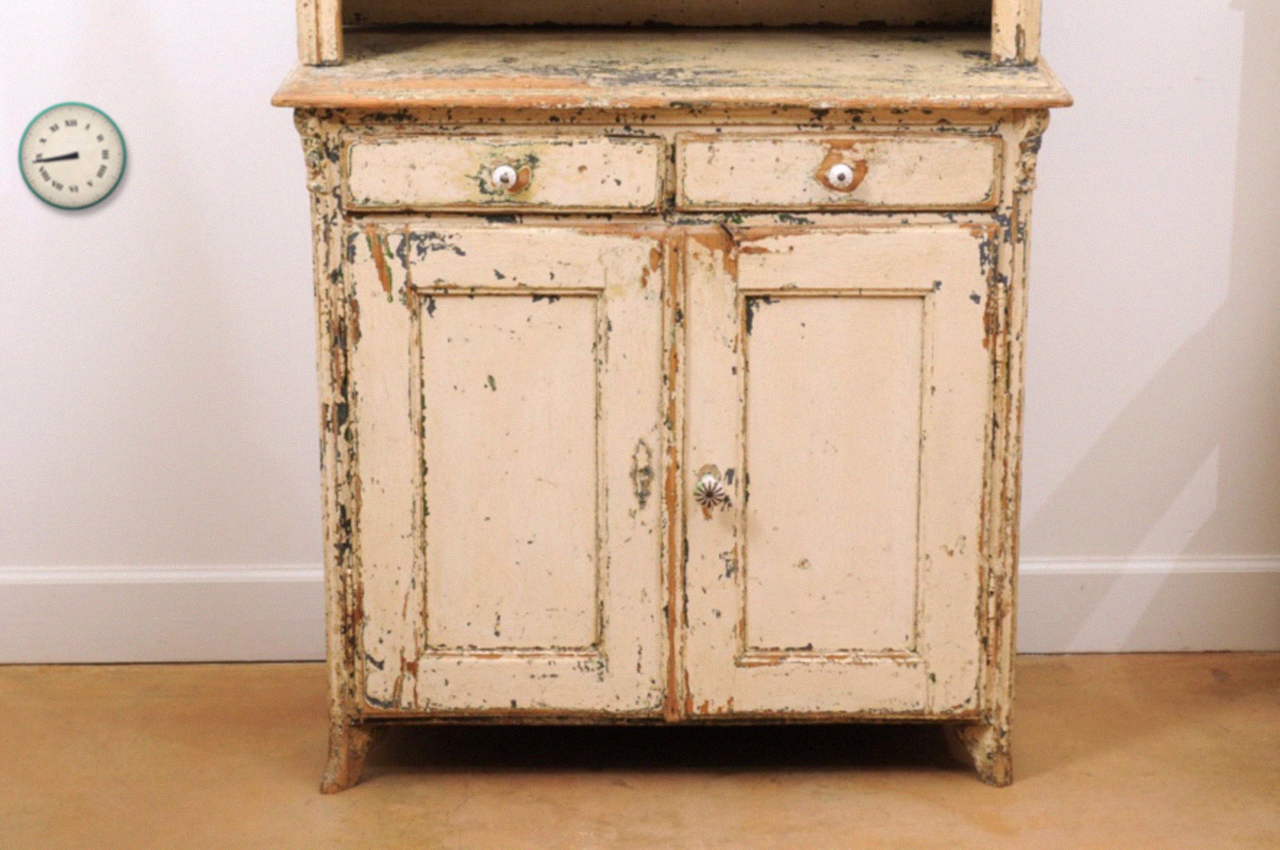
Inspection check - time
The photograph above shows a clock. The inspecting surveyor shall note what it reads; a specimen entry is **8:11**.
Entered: **8:44**
